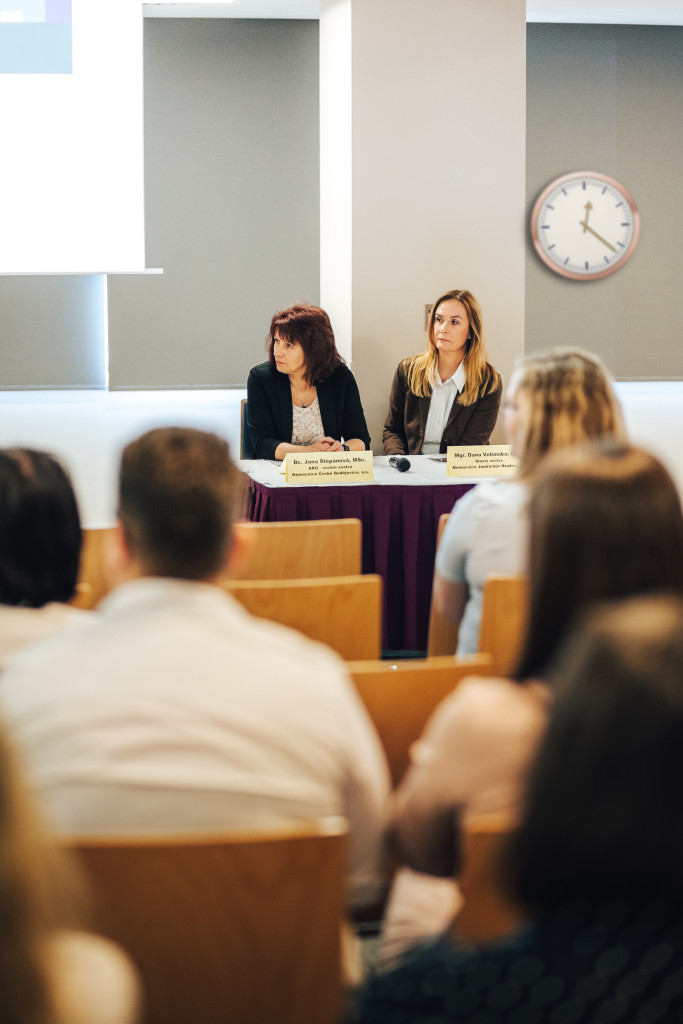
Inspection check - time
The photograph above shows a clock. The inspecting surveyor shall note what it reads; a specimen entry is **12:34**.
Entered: **12:22**
